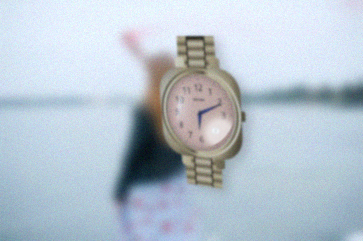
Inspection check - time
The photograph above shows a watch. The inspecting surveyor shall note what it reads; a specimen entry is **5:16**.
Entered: **6:11**
